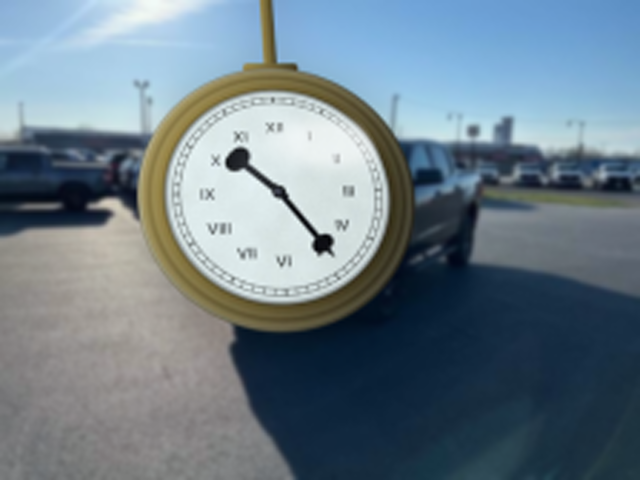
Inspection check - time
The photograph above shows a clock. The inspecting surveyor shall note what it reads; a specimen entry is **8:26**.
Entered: **10:24**
